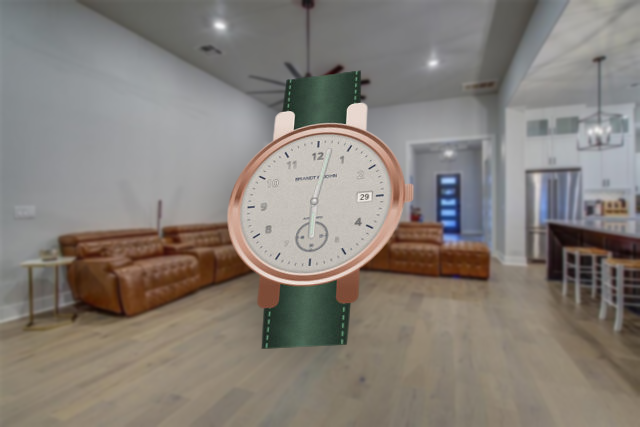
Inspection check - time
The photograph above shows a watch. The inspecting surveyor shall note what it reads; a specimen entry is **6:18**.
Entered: **6:02**
